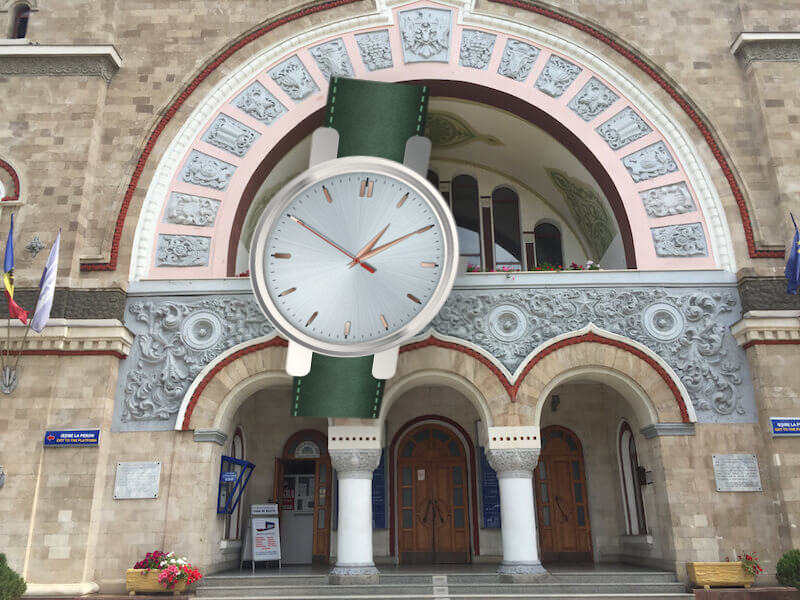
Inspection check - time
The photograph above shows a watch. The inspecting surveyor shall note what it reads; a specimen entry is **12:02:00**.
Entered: **1:09:50**
